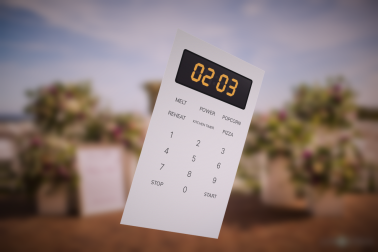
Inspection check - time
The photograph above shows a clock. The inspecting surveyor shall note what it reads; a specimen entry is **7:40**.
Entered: **2:03**
